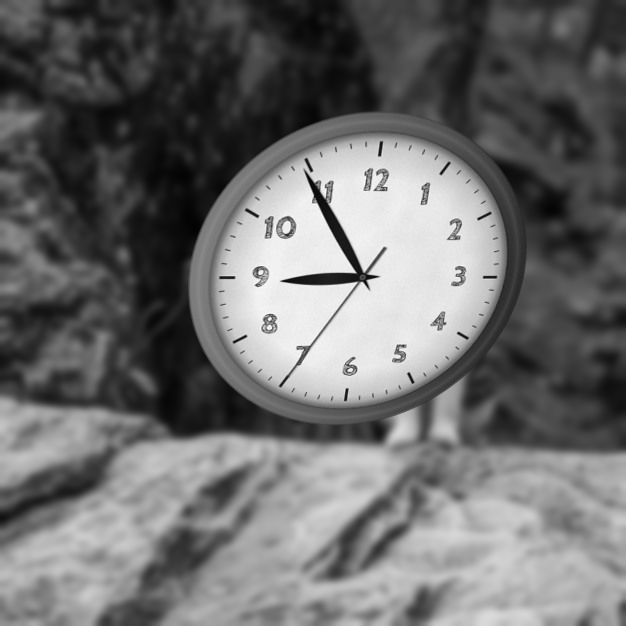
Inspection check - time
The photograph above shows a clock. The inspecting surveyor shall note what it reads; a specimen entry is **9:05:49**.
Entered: **8:54:35**
